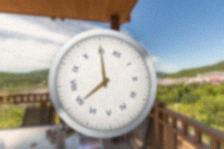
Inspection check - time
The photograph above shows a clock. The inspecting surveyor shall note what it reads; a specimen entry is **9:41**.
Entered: **6:55**
